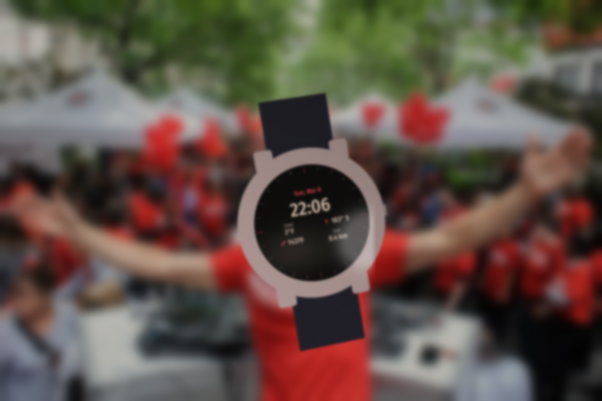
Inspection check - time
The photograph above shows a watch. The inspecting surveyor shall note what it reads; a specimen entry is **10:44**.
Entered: **22:06**
